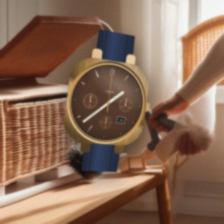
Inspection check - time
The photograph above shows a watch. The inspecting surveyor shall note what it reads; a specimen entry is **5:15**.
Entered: **1:38**
